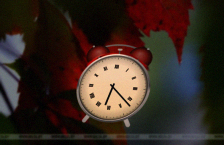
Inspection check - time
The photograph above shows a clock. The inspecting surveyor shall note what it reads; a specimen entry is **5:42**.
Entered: **6:22**
